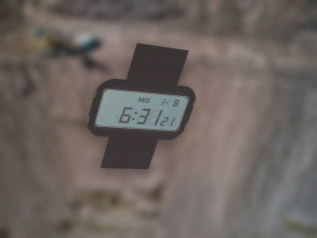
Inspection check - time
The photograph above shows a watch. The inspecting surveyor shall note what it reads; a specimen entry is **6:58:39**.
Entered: **6:31:21**
